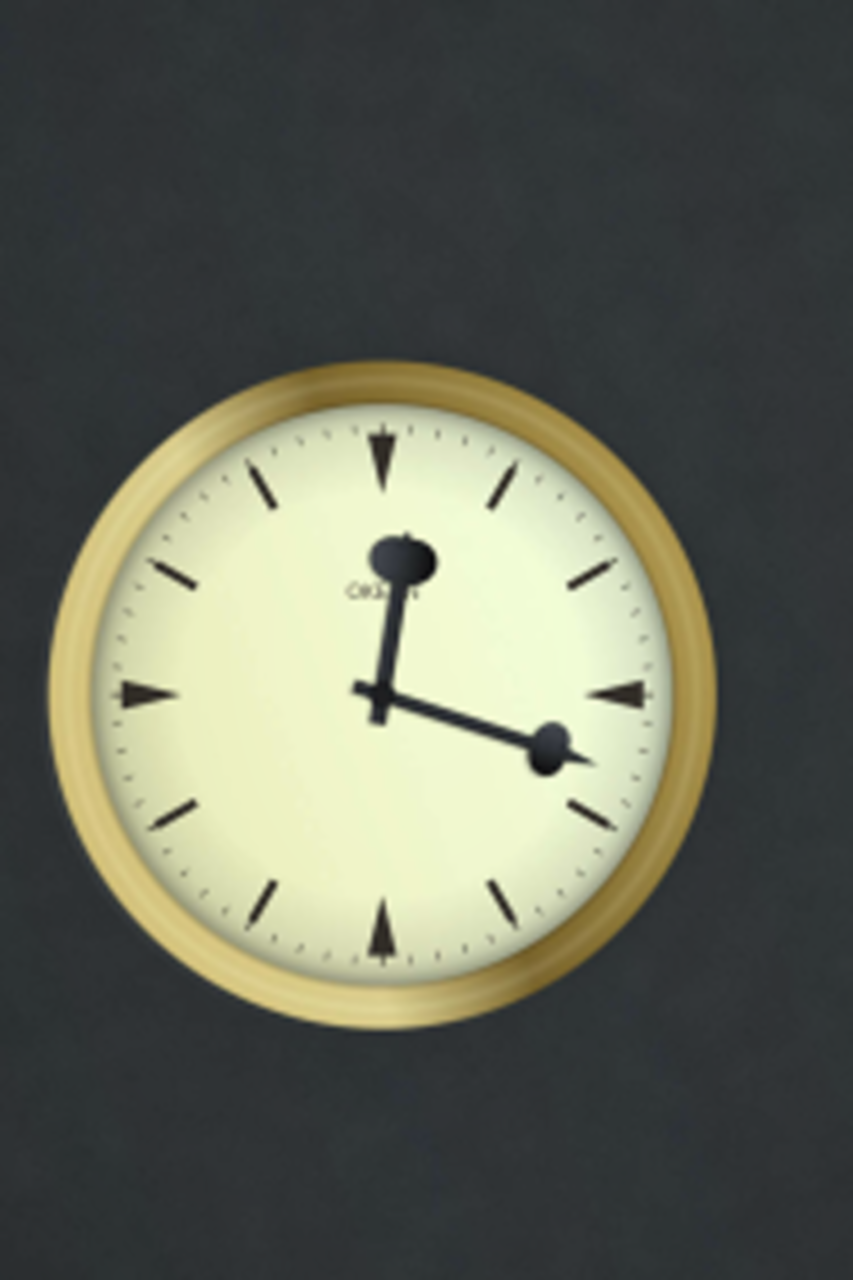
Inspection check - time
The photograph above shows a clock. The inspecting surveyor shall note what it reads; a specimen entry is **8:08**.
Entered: **12:18**
